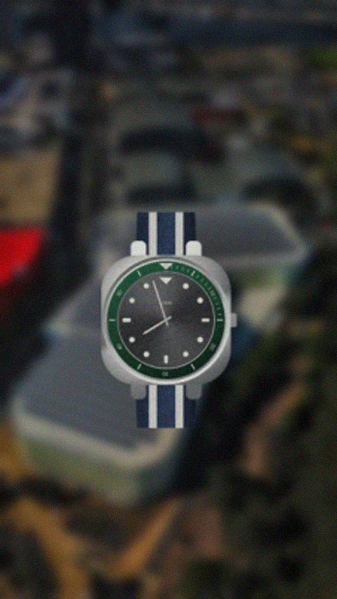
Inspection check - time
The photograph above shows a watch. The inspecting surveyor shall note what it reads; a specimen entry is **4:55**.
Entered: **7:57**
